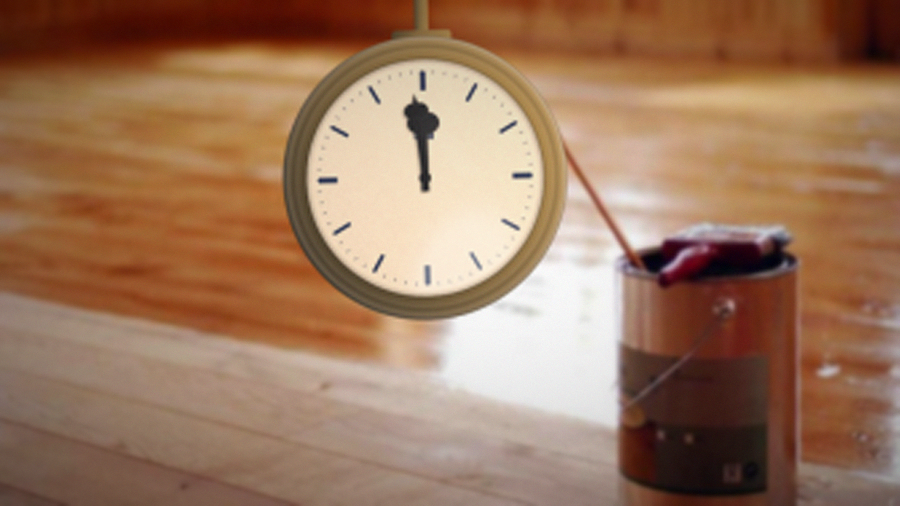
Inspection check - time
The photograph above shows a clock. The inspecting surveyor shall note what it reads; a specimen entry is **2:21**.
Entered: **11:59**
